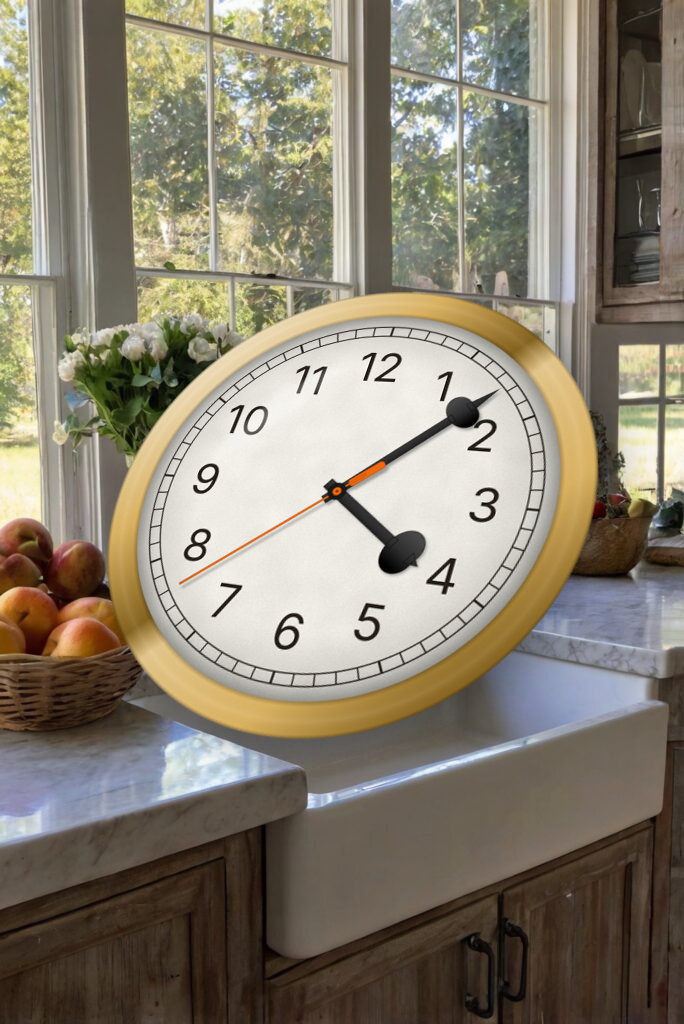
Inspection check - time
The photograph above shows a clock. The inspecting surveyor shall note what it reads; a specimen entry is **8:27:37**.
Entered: **4:07:38**
